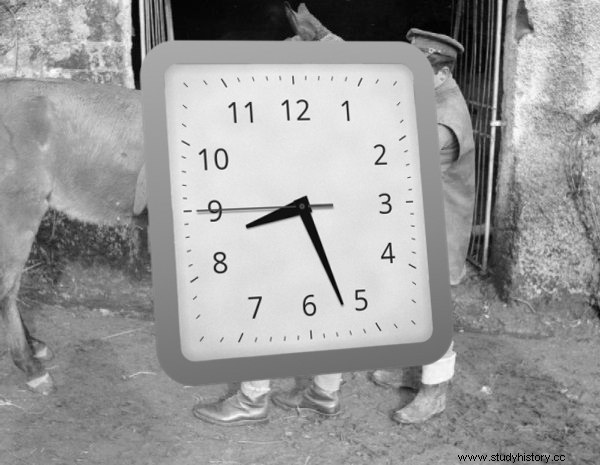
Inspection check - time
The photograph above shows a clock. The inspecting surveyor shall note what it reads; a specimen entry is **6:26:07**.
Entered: **8:26:45**
